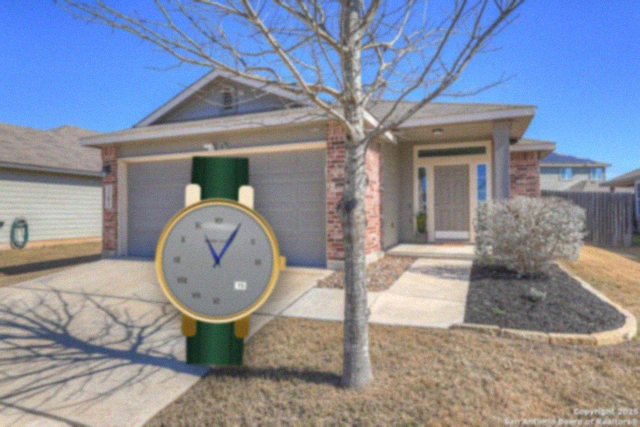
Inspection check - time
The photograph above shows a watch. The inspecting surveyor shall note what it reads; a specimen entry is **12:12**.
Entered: **11:05**
